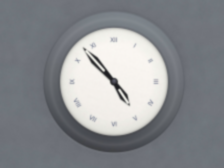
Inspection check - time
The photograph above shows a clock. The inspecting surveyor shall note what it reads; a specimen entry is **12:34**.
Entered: **4:53**
